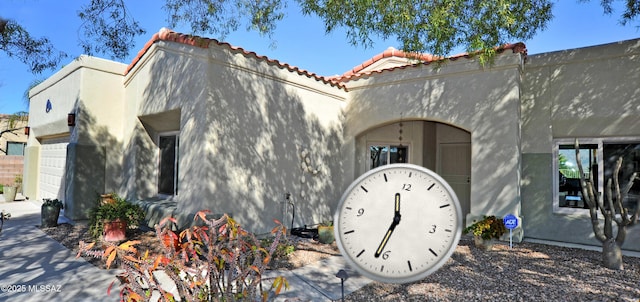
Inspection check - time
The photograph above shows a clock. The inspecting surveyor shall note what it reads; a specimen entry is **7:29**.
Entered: **11:32**
